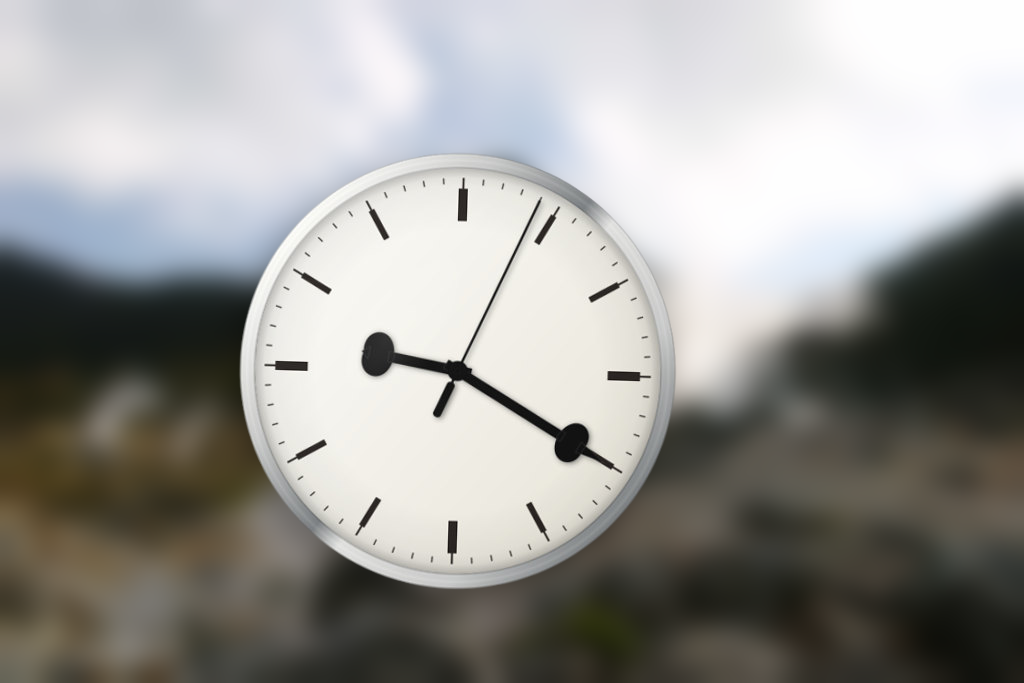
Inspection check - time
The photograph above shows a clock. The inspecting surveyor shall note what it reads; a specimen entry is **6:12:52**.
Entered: **9:20:04**
